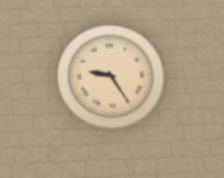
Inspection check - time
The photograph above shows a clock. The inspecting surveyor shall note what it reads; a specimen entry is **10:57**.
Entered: **9:25**
